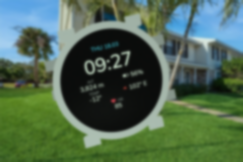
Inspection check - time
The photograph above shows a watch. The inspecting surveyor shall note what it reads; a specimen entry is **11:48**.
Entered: **9:27**
